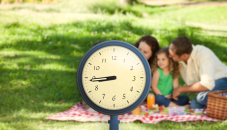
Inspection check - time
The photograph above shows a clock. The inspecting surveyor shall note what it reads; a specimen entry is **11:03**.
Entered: **8:44**
